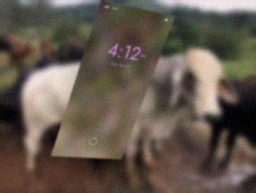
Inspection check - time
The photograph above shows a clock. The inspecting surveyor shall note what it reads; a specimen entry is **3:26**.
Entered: **4:12**
